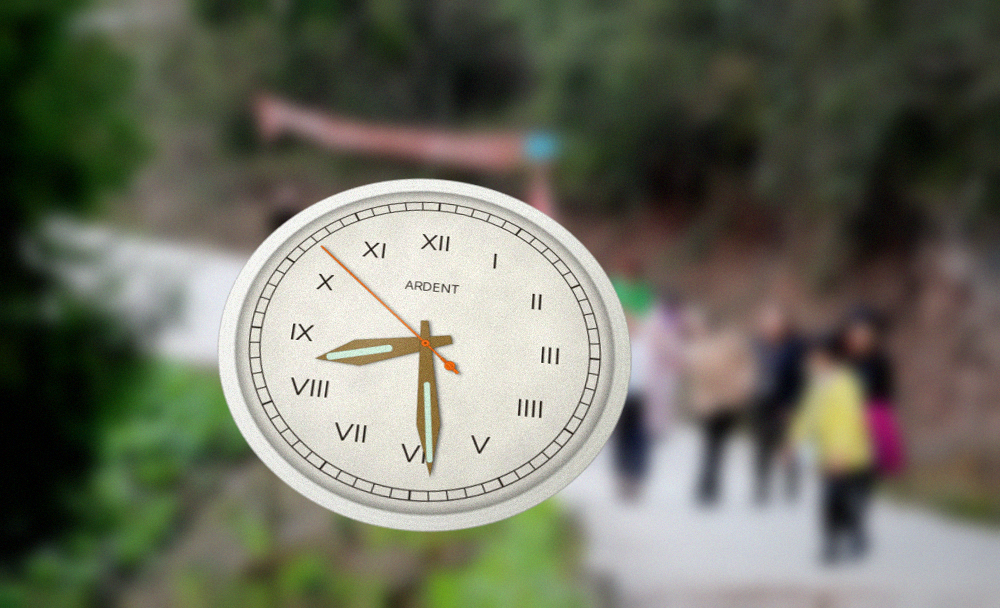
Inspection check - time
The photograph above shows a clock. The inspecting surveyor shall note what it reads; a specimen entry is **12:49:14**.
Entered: **8:28:52**
